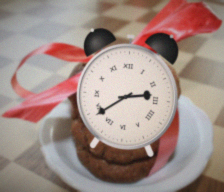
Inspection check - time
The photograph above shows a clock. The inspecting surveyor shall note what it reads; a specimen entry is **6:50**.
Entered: **2:39**
